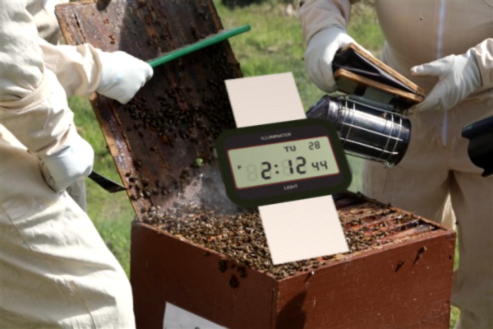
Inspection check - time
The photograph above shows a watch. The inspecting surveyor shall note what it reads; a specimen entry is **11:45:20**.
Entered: **2:12:44**
